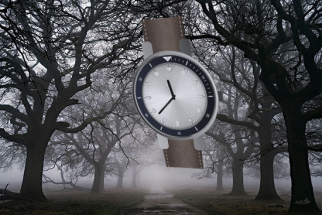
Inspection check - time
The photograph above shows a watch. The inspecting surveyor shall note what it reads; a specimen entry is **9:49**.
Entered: **11:38**
